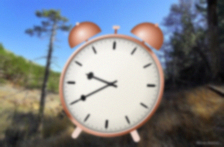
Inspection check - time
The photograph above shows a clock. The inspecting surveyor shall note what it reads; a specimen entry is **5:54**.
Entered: **9:40**
